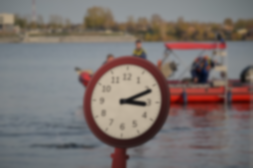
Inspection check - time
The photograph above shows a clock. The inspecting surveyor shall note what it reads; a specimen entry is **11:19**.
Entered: **3:11**
